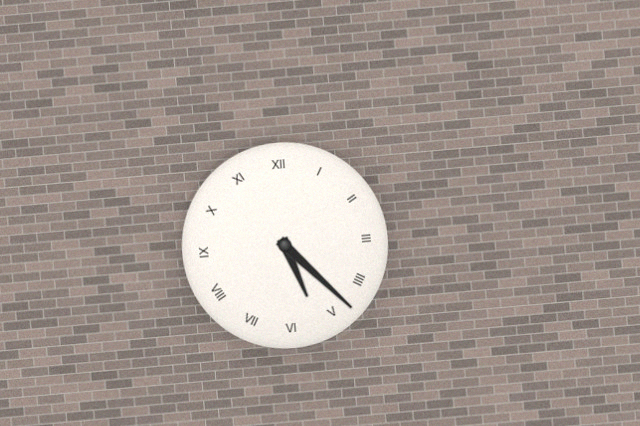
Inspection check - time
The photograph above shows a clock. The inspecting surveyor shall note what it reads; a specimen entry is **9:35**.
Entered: **5:23**
